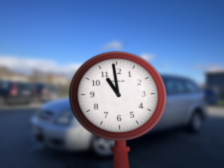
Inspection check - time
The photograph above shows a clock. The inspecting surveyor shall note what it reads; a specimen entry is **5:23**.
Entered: **10:59**
